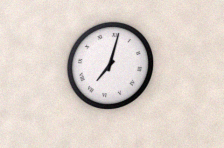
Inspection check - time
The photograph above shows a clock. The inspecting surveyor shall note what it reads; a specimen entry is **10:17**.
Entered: **7:01**
